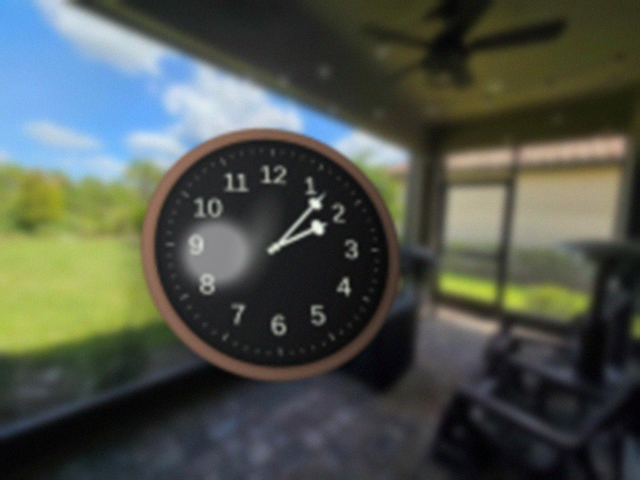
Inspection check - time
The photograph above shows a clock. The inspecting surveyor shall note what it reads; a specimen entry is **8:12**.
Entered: **2:07**
